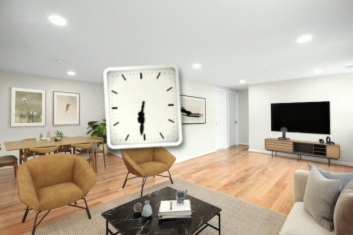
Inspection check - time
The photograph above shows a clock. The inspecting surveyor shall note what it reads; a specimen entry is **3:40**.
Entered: **6:31**
